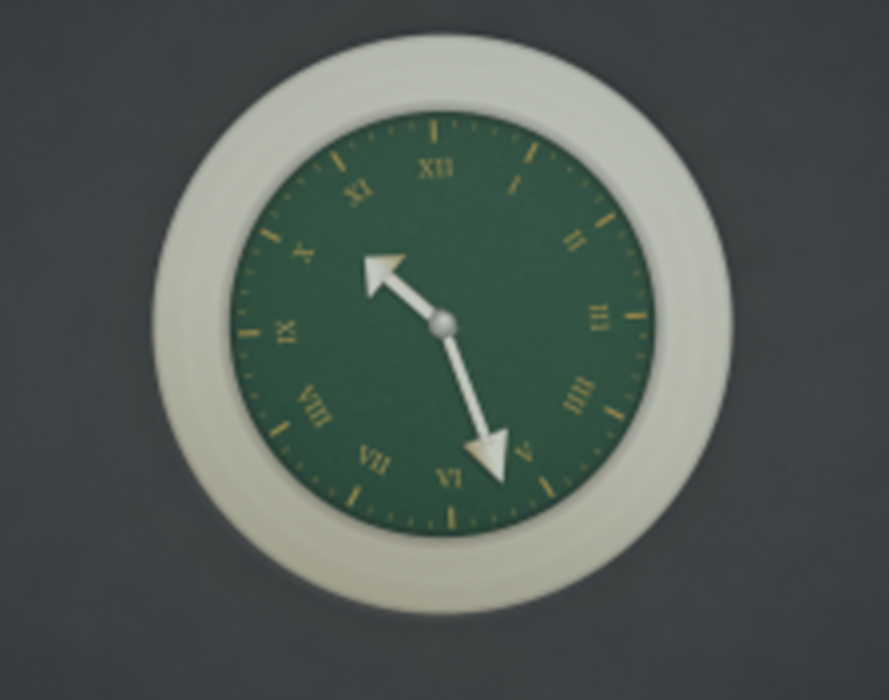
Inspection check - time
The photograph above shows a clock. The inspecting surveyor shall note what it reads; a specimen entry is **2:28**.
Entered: **10:27**
